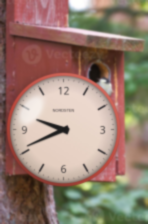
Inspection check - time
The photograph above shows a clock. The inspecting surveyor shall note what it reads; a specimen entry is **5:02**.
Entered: **9:41**
